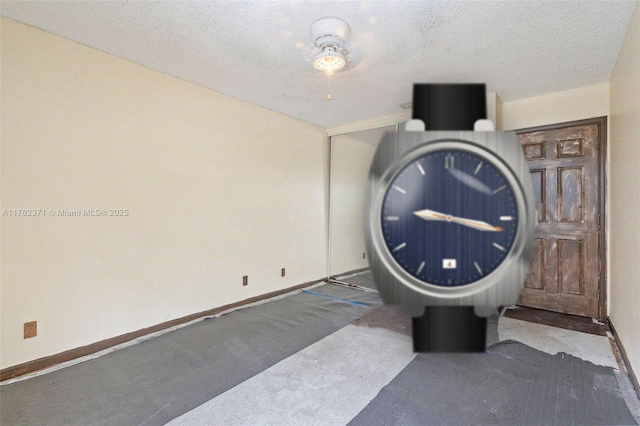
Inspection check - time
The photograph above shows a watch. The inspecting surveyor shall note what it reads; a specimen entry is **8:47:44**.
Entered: **9:17:17**
